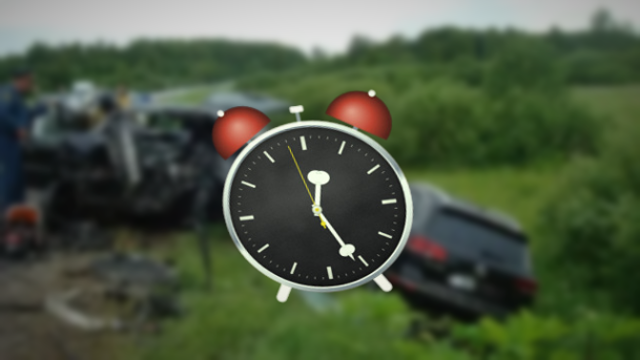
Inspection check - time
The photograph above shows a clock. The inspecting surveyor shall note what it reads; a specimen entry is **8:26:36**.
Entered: **12:25:58**
